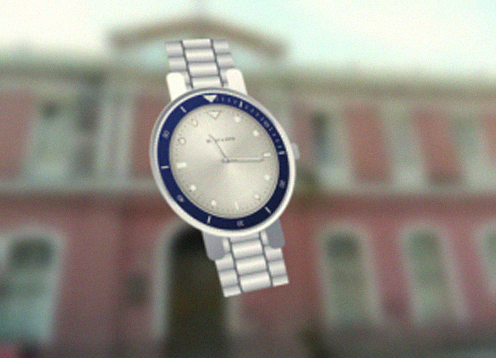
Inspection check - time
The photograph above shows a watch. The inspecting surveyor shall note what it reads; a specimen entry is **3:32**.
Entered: **11:16**
